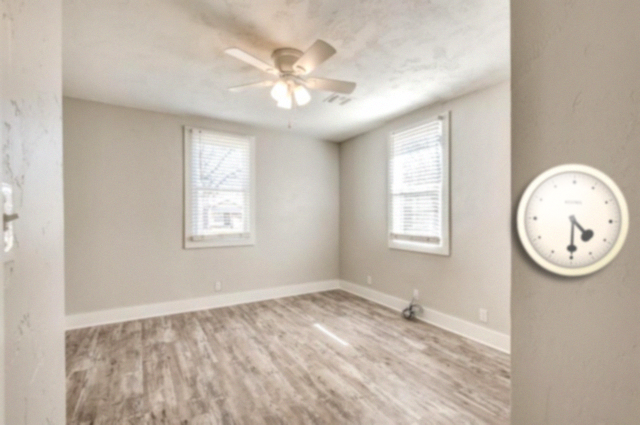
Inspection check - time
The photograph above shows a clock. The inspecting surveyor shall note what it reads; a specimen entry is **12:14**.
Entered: **4:30**
